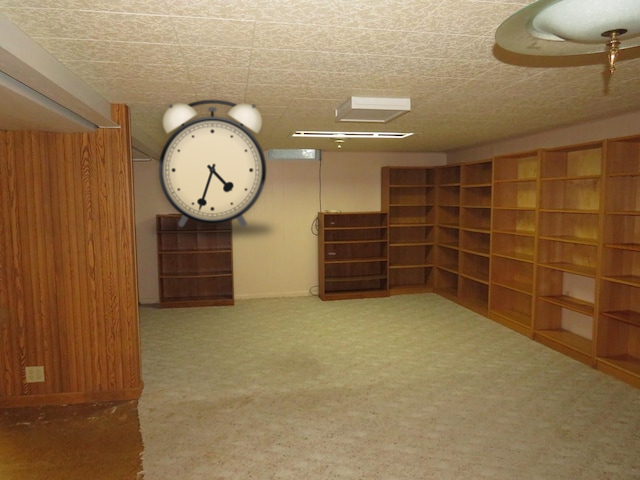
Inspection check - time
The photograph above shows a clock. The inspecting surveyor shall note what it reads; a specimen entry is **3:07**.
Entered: **4:33**
